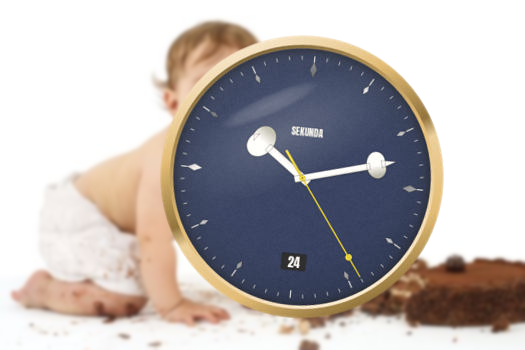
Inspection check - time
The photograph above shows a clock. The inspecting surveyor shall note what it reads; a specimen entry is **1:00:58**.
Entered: **10:12:24**
